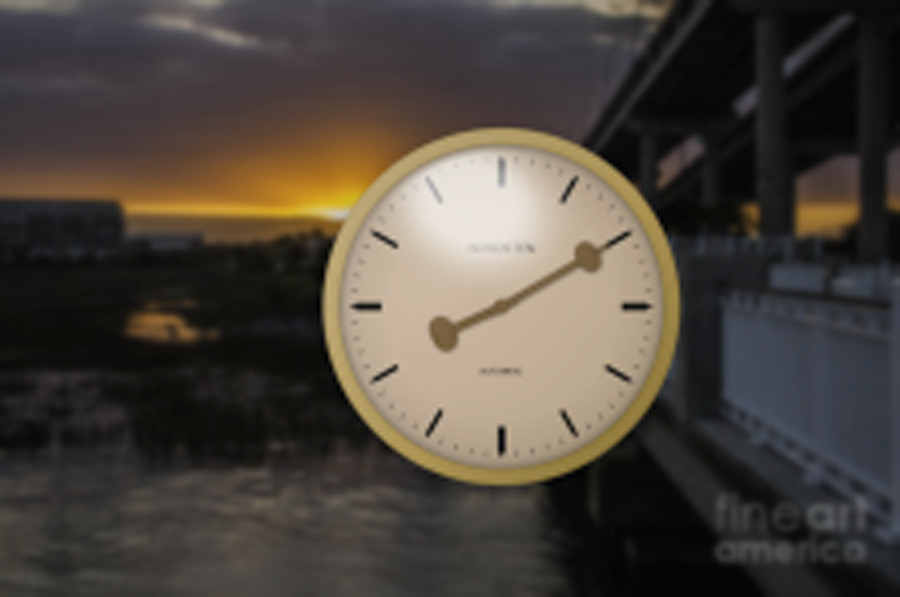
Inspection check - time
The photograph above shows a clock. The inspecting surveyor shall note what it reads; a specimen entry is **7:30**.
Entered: **8:10**
